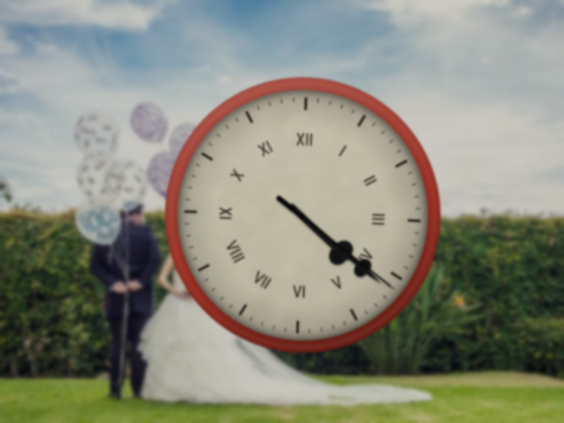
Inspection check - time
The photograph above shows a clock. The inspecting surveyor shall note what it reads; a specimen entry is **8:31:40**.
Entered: **4:21:21**
